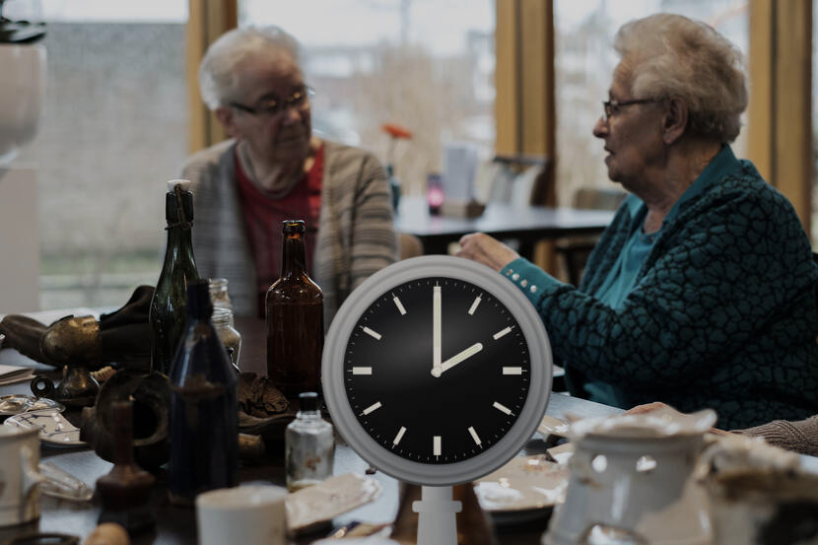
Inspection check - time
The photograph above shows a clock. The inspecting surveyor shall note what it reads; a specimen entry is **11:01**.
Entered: **2:00**
